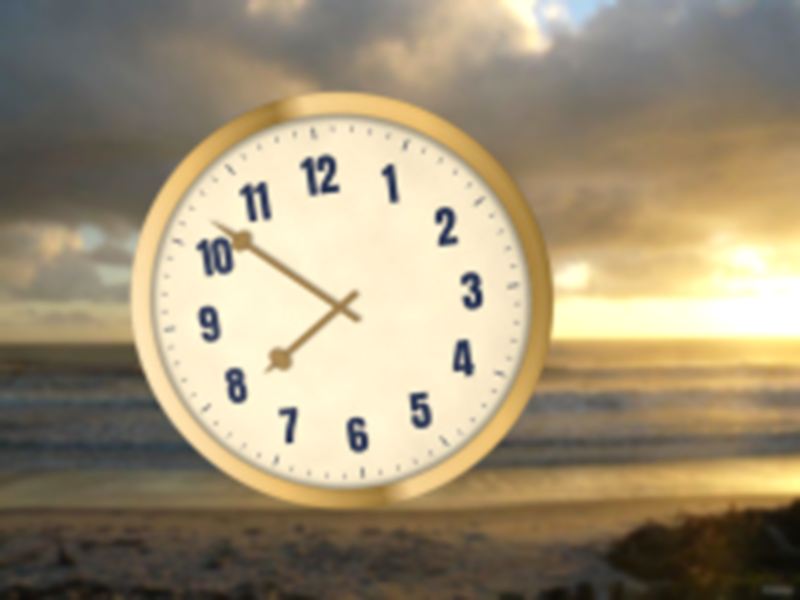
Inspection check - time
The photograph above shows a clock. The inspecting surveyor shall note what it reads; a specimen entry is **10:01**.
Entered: **7:52**
